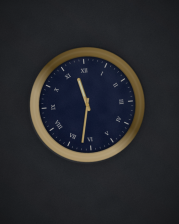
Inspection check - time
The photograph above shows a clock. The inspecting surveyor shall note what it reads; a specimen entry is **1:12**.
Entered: **11:32**
